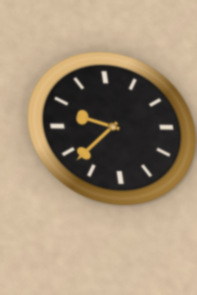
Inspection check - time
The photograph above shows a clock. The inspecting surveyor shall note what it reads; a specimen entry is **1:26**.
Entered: **9:38**
